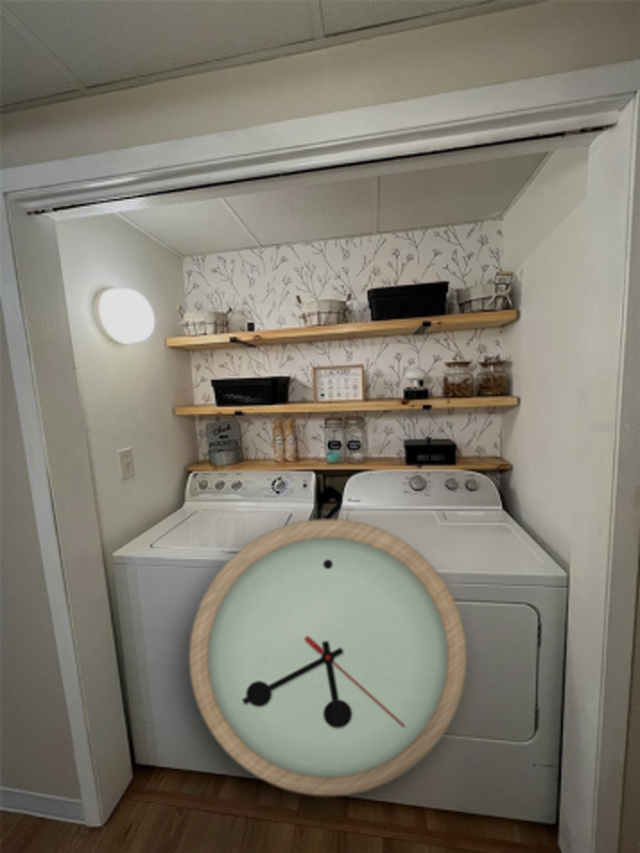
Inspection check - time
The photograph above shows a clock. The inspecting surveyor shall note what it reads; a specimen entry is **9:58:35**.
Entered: **5:40:22**
